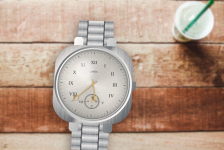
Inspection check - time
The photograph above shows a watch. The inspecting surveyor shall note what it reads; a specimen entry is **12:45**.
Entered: **5:38**
